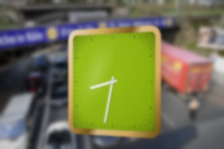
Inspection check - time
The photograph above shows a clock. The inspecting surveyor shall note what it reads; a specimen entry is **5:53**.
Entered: **8:32**
